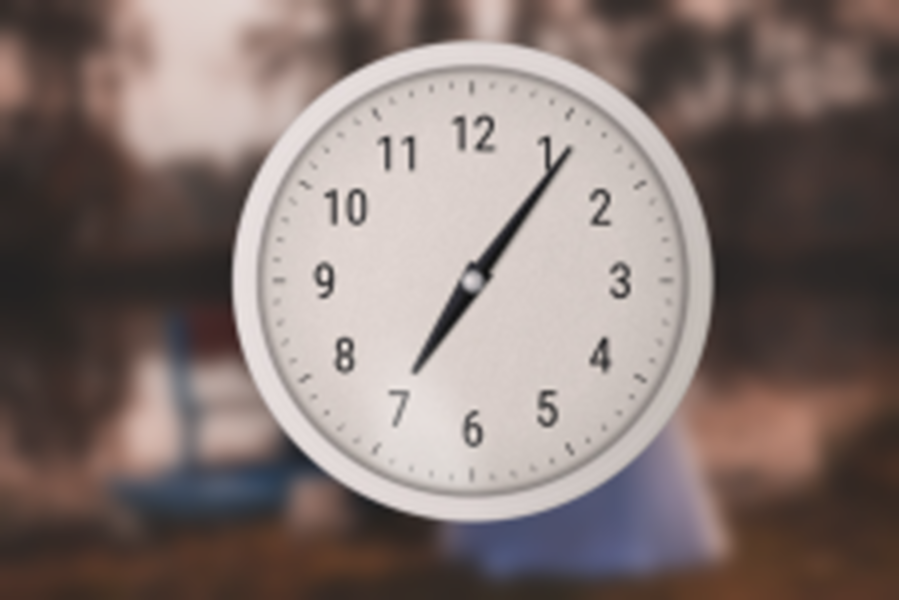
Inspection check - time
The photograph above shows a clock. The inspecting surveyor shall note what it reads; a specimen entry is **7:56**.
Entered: **7:06**
